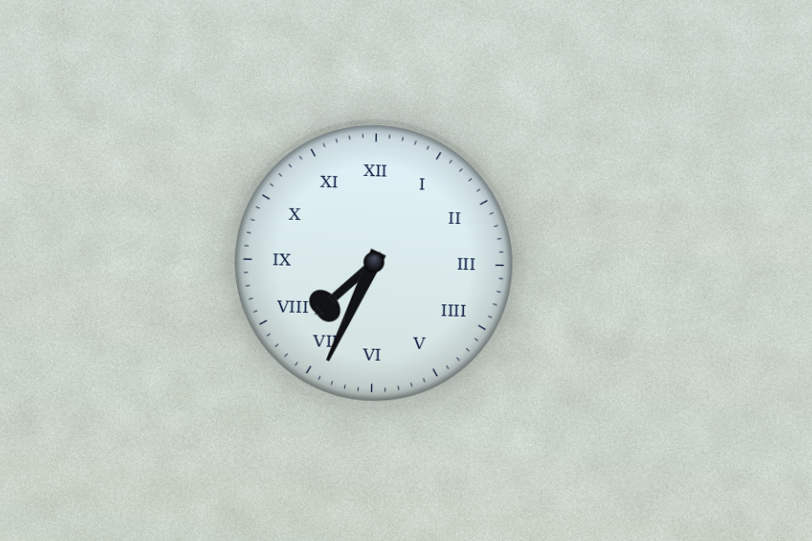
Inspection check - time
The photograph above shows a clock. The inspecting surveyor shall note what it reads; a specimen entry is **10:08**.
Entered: **7:34**
